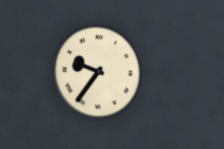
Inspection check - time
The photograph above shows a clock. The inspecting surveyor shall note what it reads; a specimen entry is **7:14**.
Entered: **9:36**
